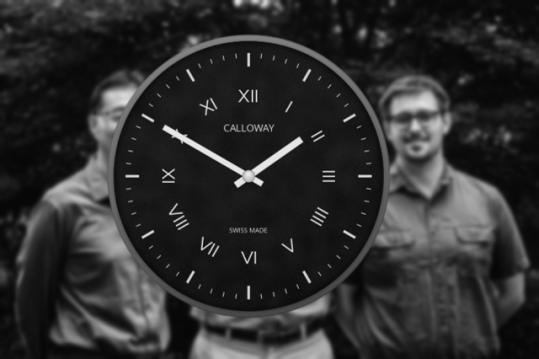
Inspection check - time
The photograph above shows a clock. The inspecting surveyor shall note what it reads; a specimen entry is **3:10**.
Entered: **1:50**
